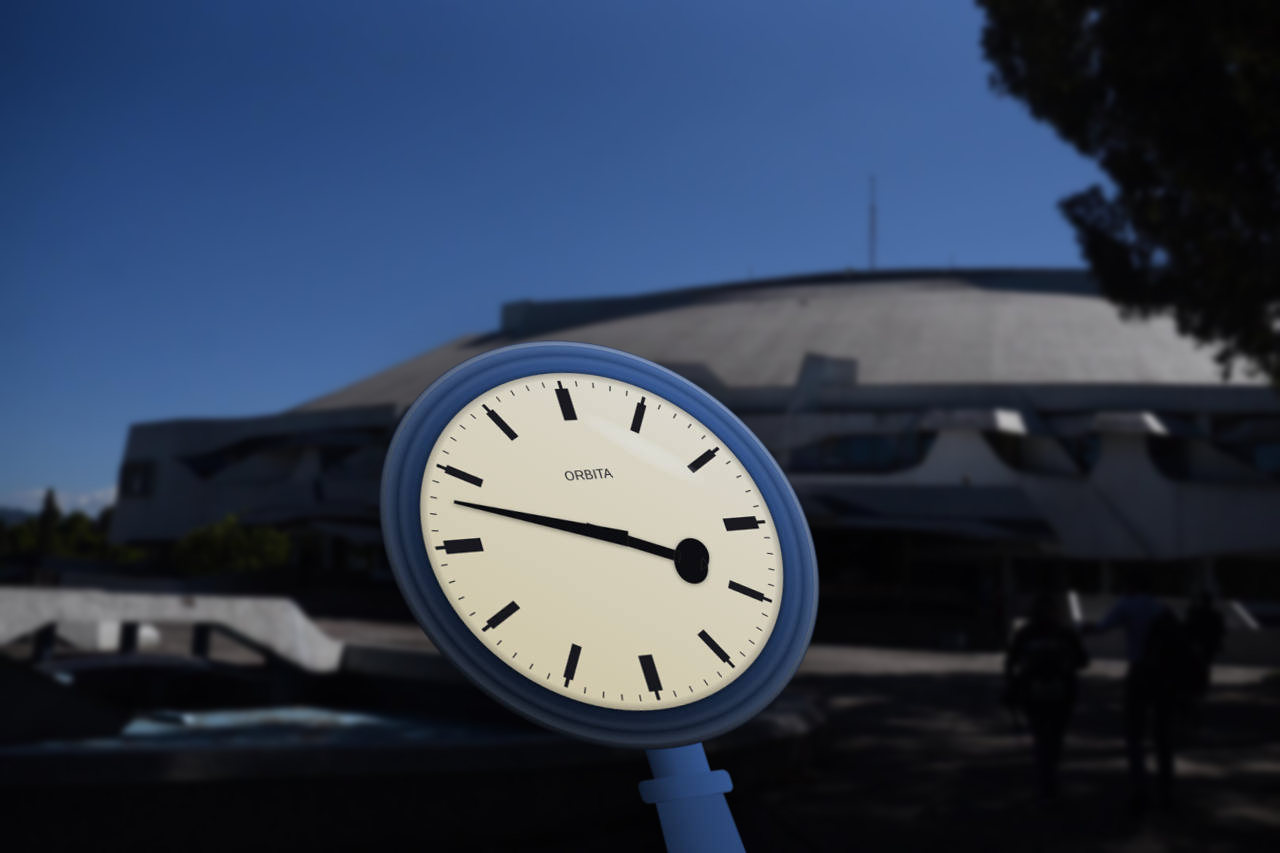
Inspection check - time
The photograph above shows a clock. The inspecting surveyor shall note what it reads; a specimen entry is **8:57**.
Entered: **3:48**
